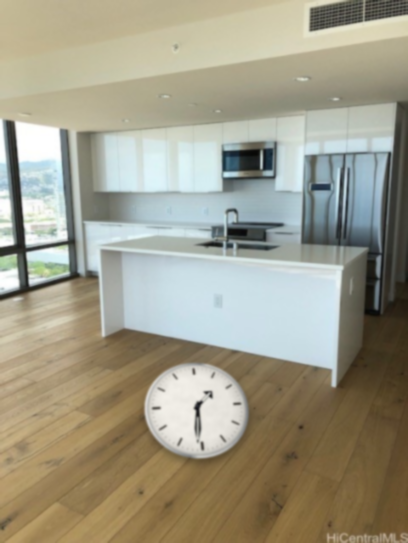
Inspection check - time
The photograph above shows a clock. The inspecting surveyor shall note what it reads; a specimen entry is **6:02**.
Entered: **1:31**
